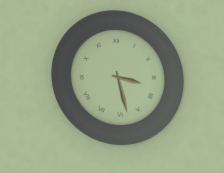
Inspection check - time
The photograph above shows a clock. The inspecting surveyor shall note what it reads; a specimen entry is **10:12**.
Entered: **3:28**
